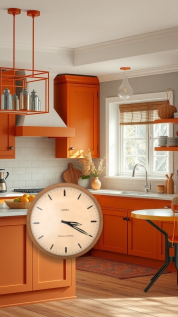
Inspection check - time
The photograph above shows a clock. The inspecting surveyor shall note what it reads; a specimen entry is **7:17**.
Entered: **3:20**
